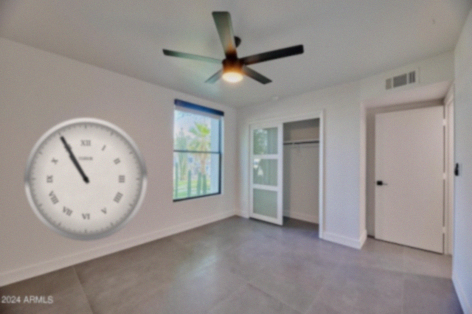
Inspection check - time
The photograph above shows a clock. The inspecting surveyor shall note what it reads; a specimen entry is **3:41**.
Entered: **10:55**
